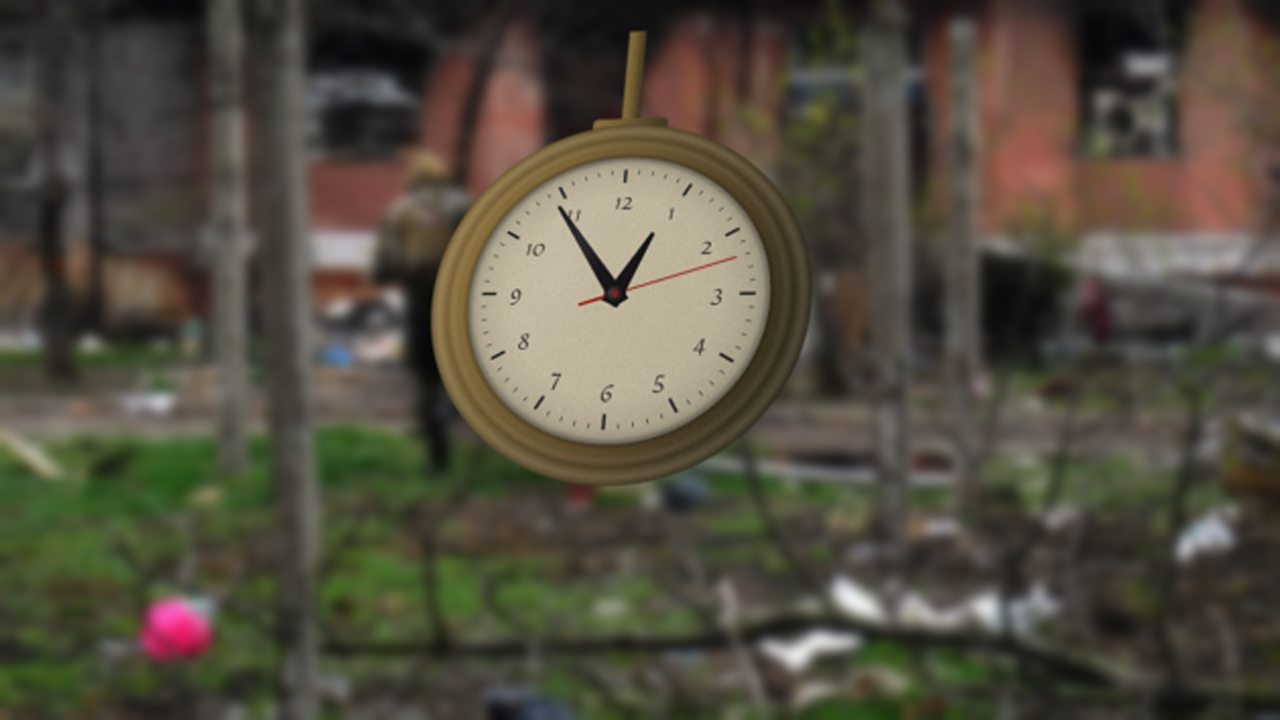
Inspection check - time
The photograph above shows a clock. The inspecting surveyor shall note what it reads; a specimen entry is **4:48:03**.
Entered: **12:54:12**
